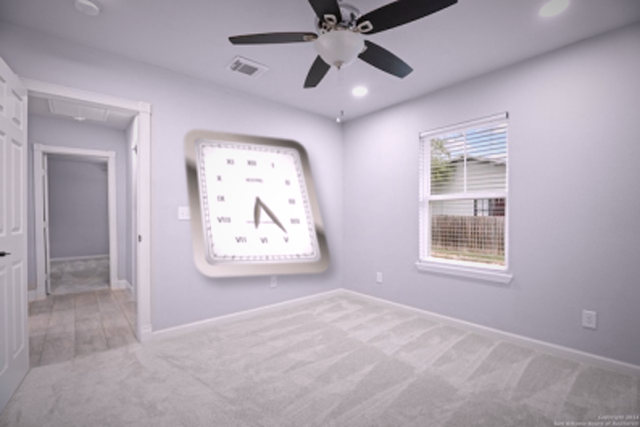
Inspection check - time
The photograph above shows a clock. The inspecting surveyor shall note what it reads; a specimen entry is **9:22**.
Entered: **6:24**
